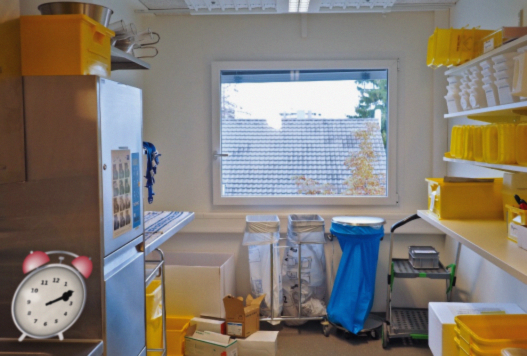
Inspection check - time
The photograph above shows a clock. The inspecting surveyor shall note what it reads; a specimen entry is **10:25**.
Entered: **2:10**
